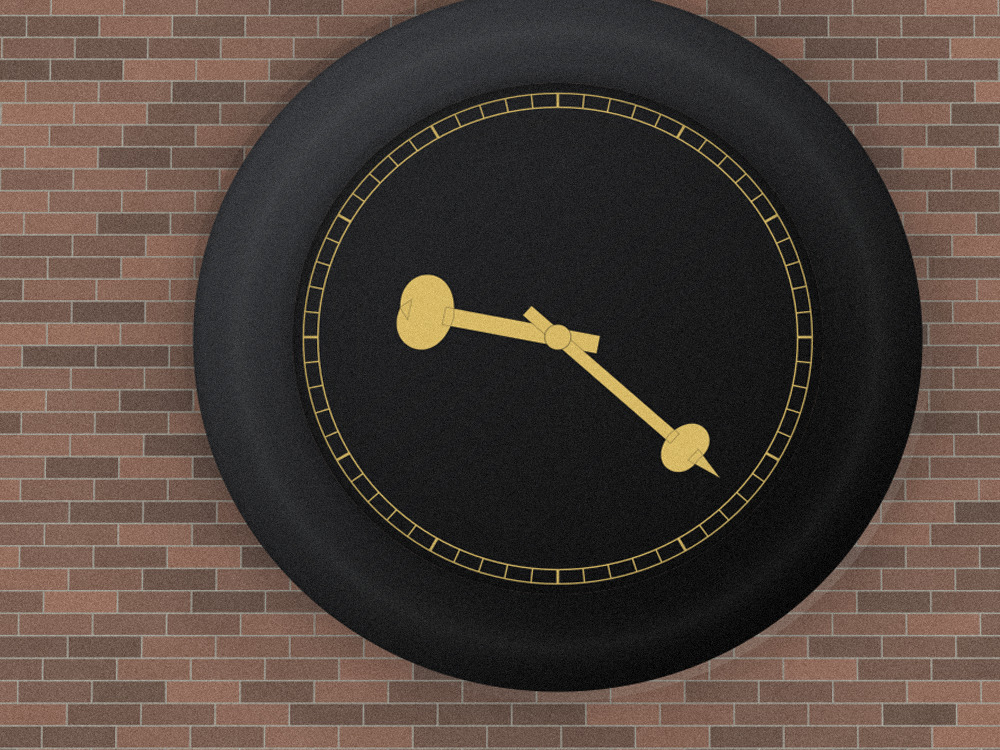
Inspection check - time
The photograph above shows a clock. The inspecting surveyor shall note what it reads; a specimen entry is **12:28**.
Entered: **9:22**
